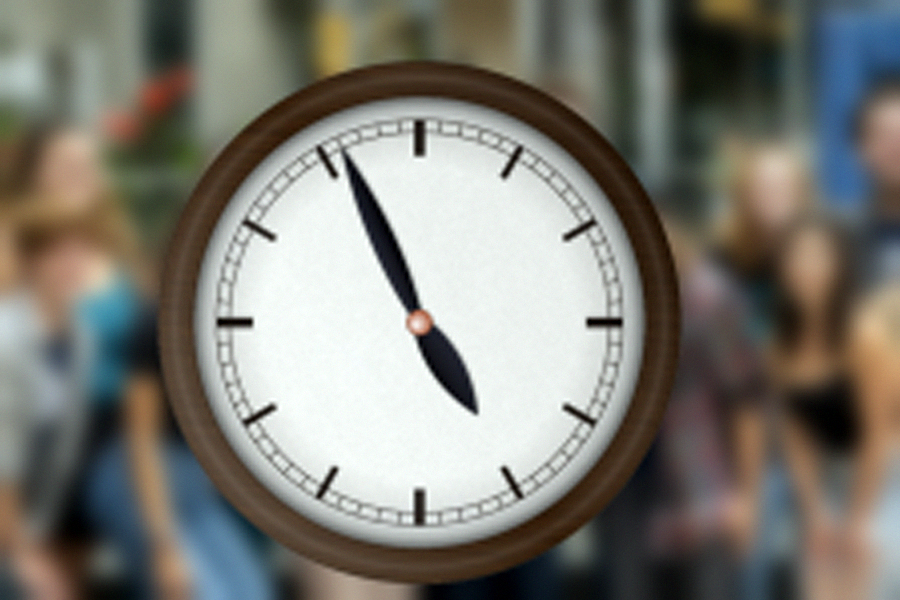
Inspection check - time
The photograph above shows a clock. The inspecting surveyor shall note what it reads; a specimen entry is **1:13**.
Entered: **4:56**
